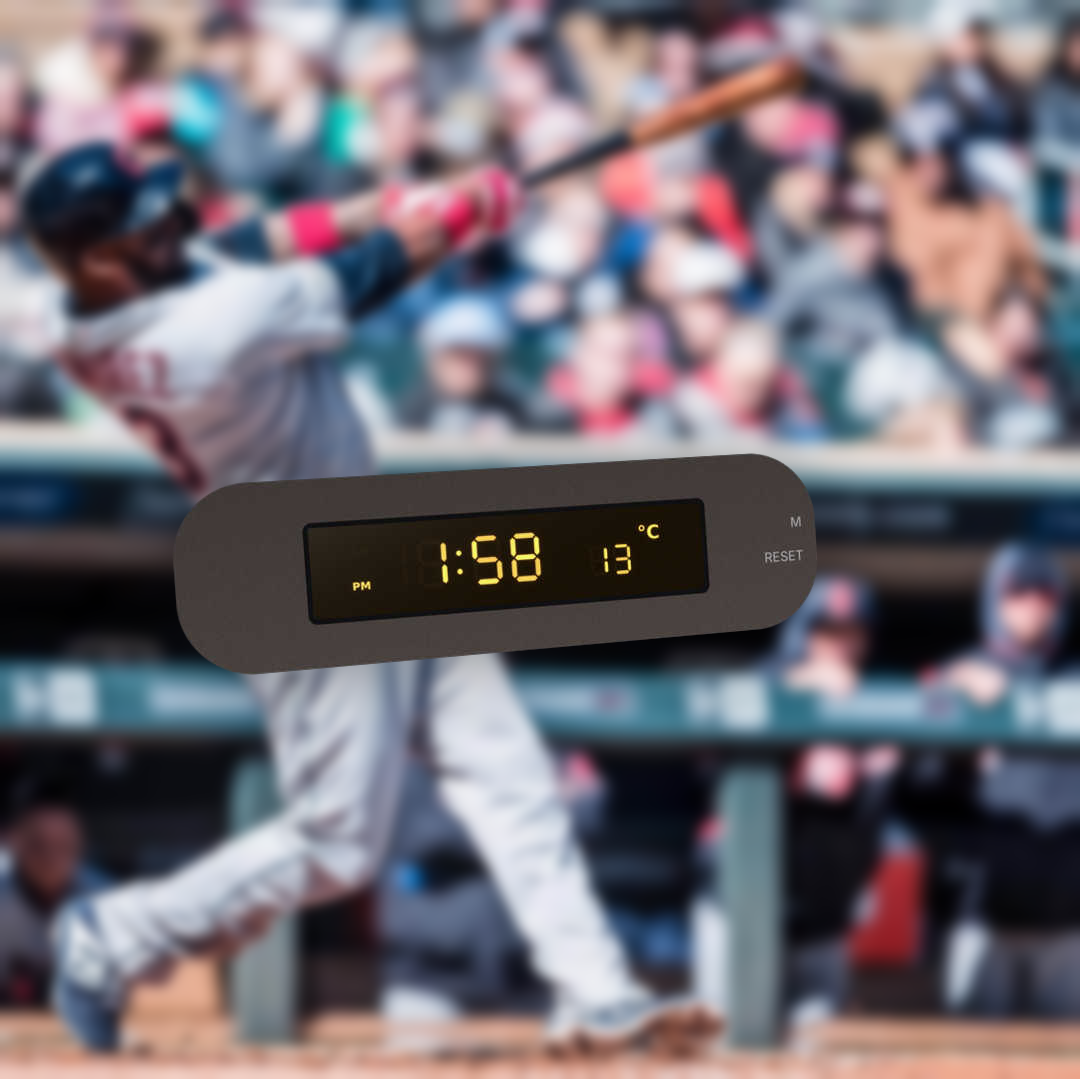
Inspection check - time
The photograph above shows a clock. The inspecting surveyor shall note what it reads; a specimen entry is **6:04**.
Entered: **1:58**
